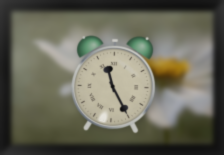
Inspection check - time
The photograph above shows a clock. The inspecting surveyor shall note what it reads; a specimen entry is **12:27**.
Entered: **11:25**
